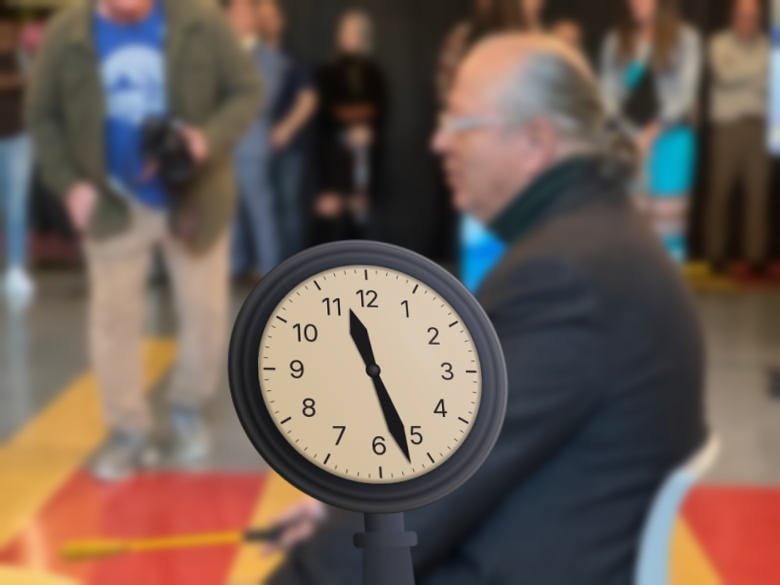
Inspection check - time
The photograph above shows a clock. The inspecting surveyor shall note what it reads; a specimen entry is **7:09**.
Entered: **11:27**
